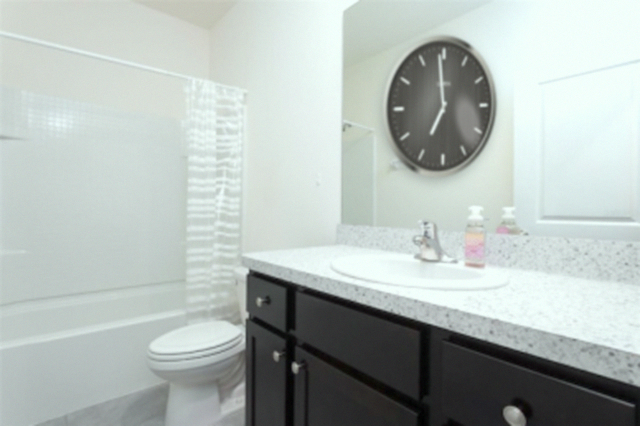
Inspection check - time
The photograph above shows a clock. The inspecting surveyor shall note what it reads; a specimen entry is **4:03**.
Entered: **6:59**
